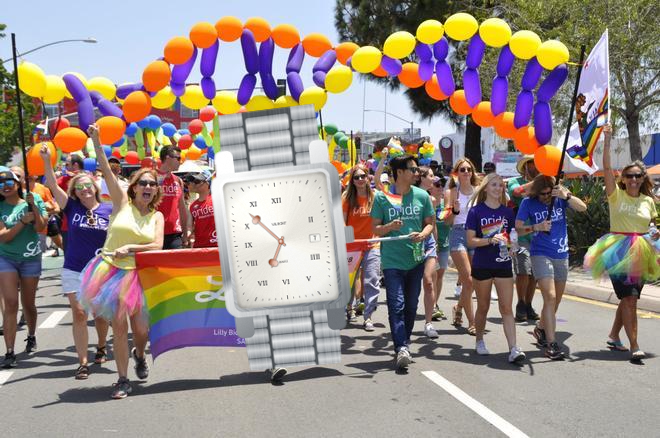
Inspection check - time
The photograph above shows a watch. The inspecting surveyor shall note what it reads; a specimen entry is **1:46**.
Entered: **6:53**
